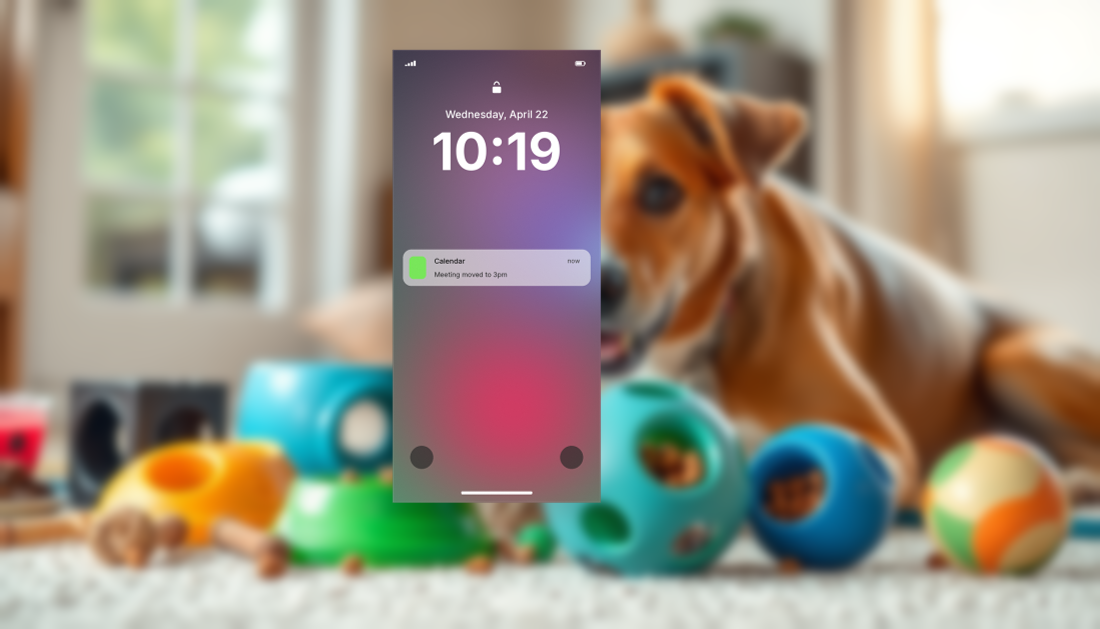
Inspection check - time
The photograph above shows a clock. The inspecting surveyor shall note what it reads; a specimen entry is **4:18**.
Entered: **10:19**
